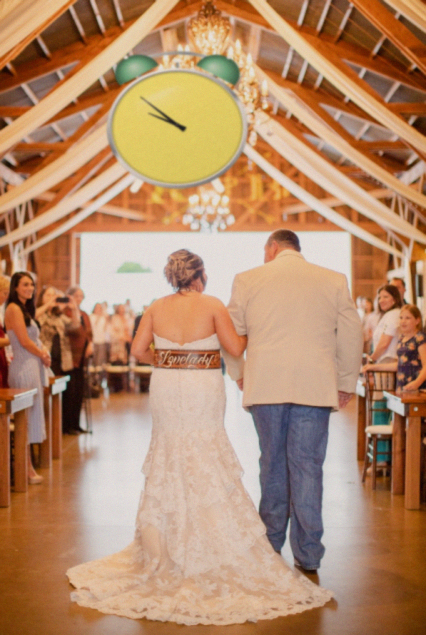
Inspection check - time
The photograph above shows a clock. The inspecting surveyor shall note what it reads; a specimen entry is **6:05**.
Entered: **9:52**
